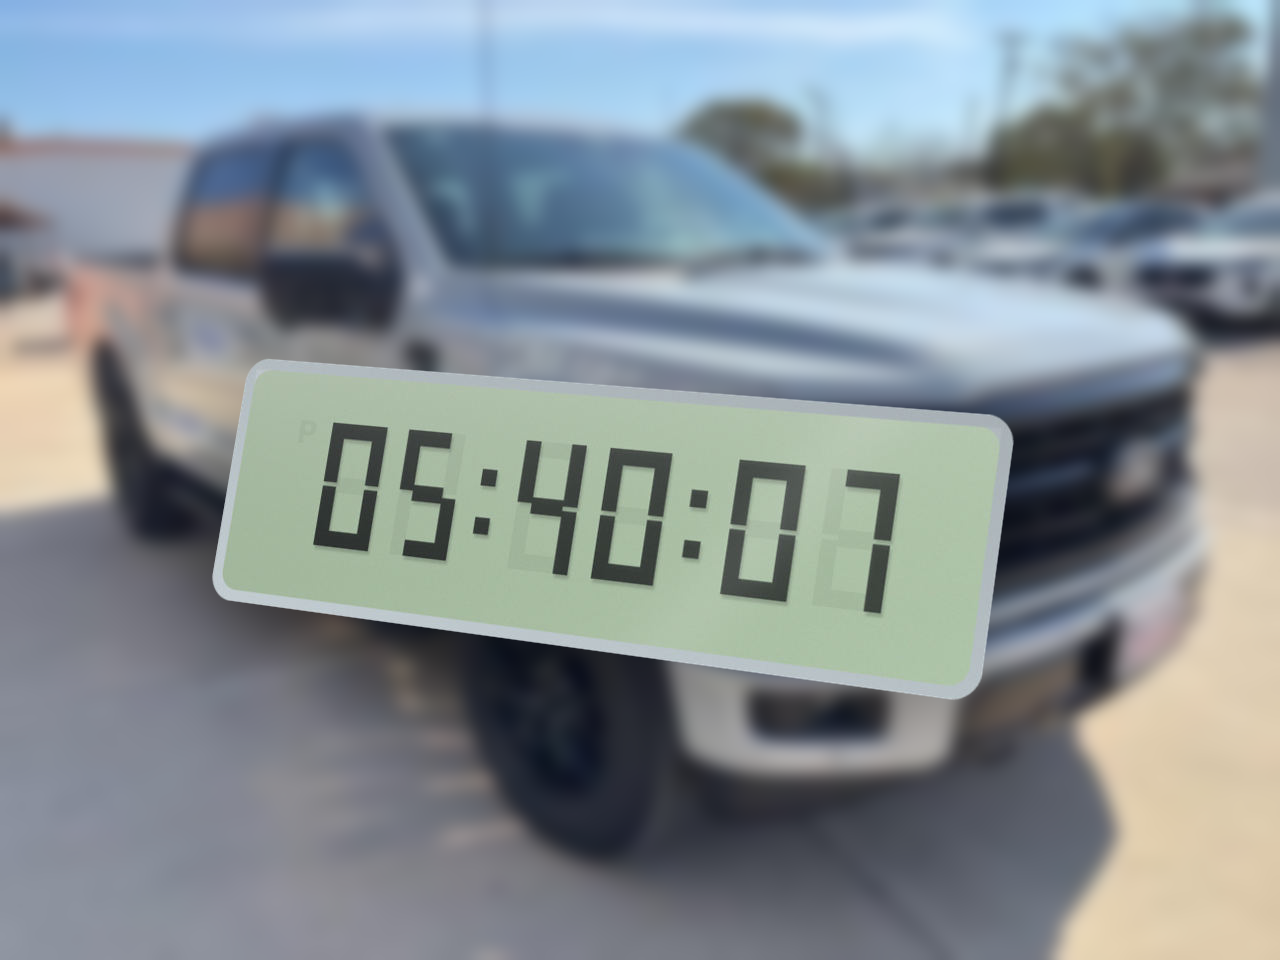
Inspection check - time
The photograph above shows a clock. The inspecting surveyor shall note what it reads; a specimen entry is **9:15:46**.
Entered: **5:40:07**
